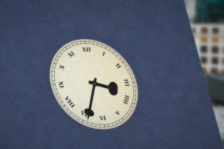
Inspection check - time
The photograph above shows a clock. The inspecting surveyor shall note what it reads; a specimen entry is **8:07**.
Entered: **3:34**
